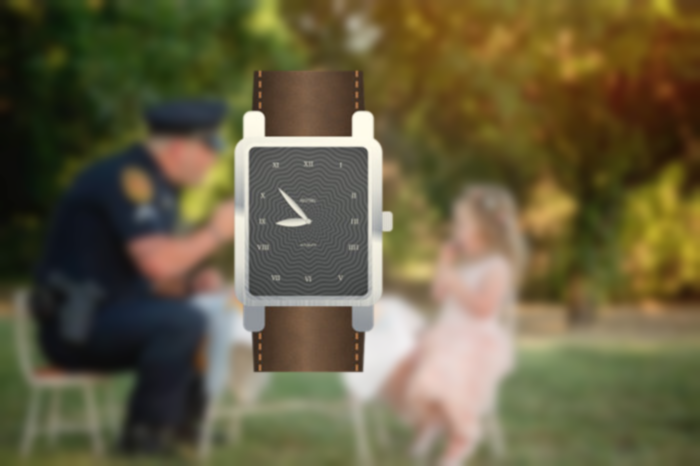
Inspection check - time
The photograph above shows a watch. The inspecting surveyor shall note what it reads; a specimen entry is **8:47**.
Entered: **8:53**
